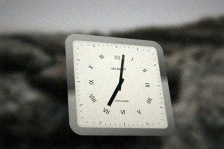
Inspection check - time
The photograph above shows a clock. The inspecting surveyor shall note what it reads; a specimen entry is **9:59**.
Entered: **7:02**
